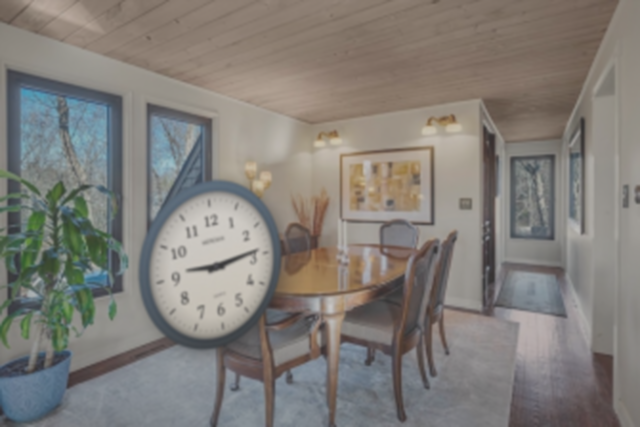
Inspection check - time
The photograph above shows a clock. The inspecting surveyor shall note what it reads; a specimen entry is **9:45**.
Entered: **9:14**
